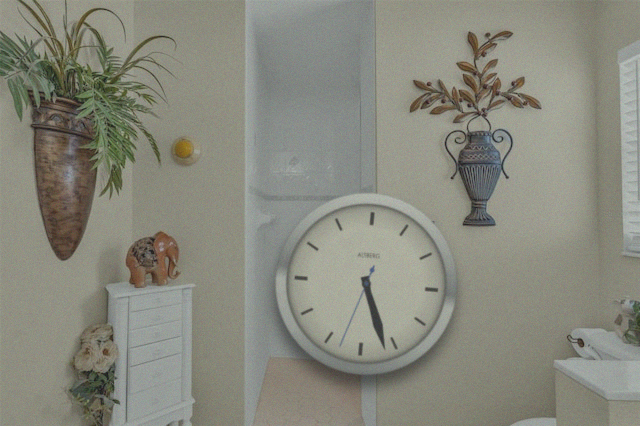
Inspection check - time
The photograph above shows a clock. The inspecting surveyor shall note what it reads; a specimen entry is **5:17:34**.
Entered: **5:26:33**
